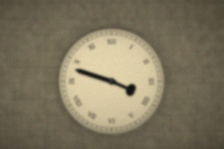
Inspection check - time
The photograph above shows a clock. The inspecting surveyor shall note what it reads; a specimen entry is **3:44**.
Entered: **3:48**
